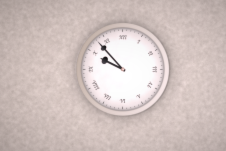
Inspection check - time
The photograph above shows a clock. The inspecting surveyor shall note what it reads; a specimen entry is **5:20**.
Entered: **9:53**
